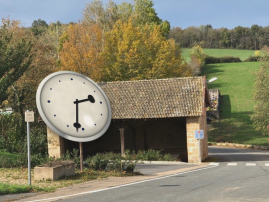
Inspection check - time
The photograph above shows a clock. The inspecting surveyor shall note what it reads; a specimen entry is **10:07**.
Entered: **2:32**
